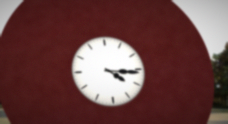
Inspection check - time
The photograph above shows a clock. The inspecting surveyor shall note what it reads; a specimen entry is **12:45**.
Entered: **4:16**
